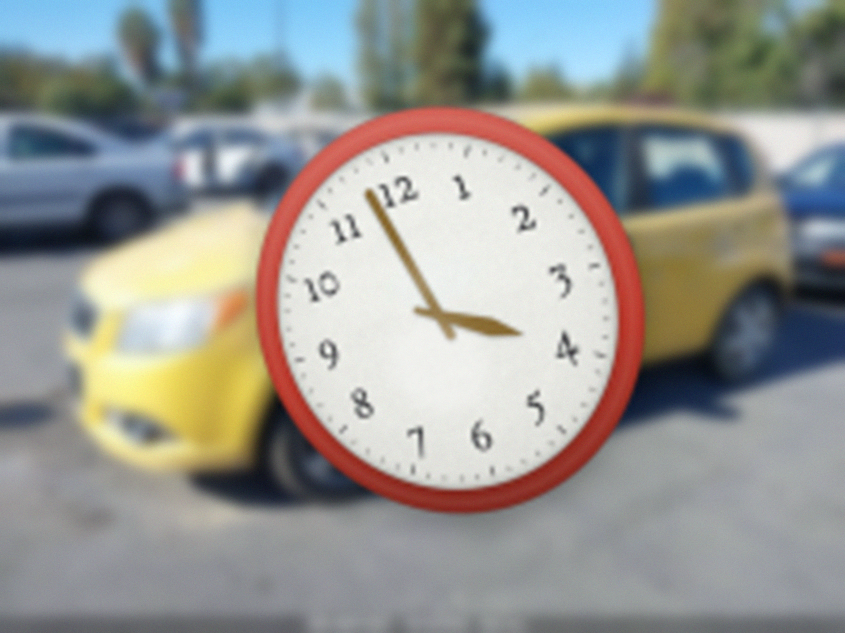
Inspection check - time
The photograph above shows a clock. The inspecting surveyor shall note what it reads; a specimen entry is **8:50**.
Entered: **3:58**
